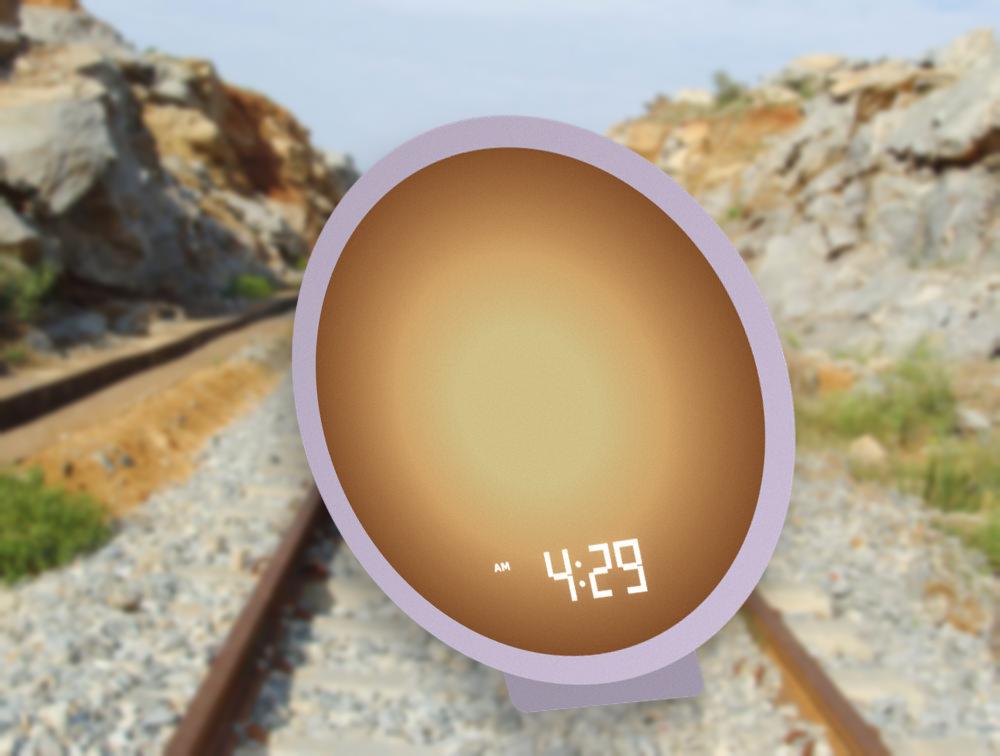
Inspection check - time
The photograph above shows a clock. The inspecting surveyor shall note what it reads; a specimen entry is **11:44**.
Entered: **4:29**
